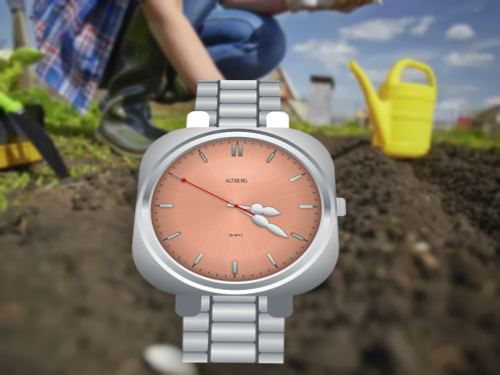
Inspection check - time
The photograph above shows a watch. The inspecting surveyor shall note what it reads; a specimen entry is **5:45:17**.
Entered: **3:20:50**
